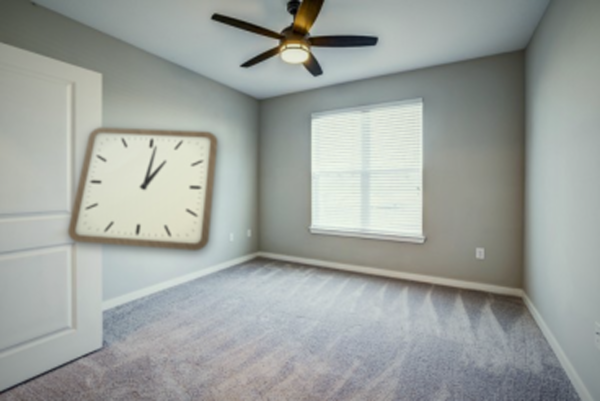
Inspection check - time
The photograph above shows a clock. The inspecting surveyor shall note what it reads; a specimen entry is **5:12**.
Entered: **1:01**
